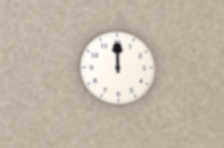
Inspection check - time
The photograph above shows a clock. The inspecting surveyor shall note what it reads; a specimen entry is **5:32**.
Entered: **12:00**
